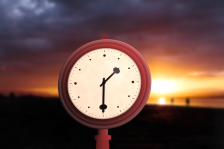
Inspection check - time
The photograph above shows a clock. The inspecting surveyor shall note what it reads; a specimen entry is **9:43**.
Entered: **1:30**
